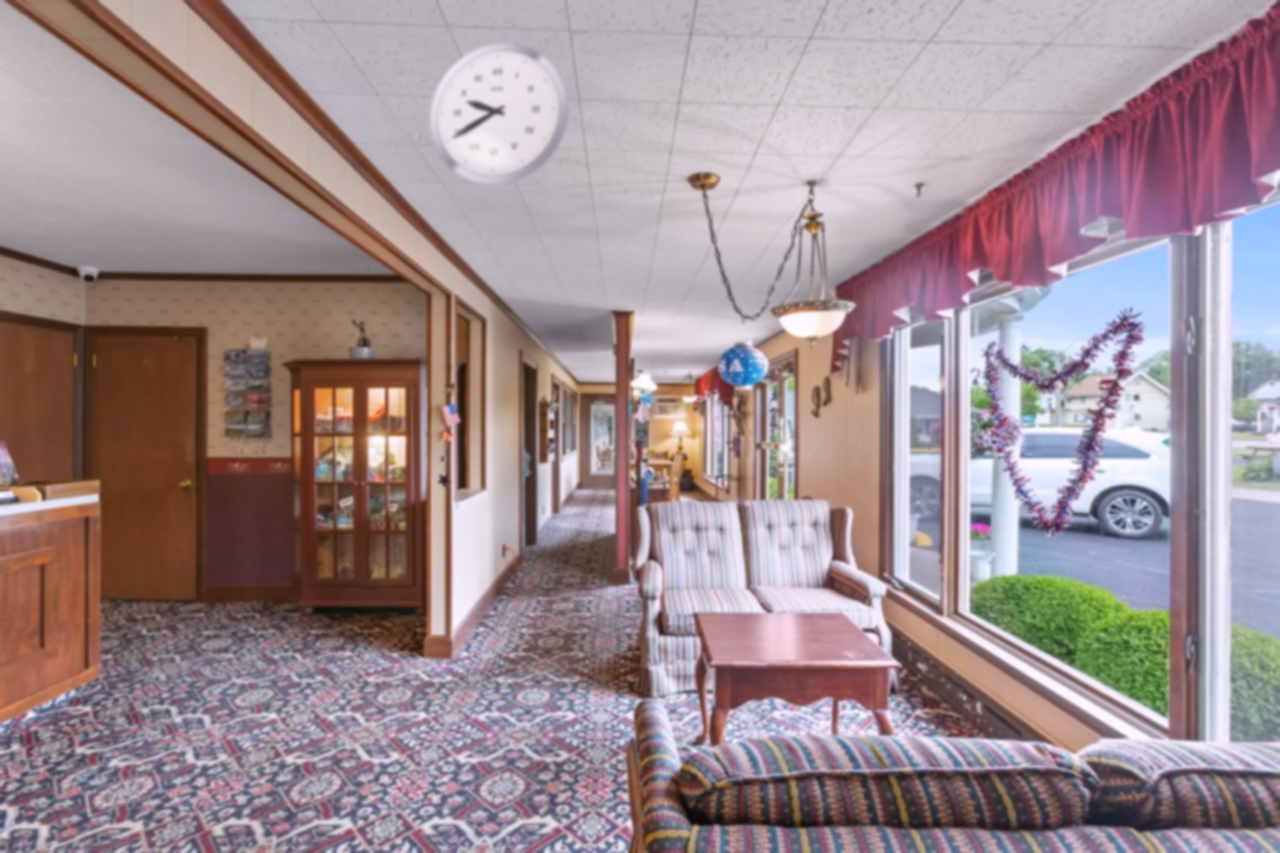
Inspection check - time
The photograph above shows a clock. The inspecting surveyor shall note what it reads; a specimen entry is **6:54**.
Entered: **9:40**
